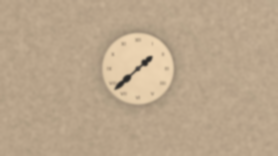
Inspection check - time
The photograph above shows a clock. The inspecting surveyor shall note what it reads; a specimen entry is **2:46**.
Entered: **1:38**
